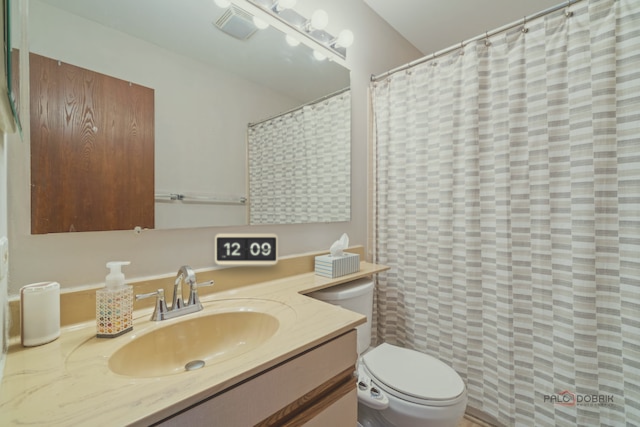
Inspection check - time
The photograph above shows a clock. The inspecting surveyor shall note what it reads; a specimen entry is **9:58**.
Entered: **12:09**
